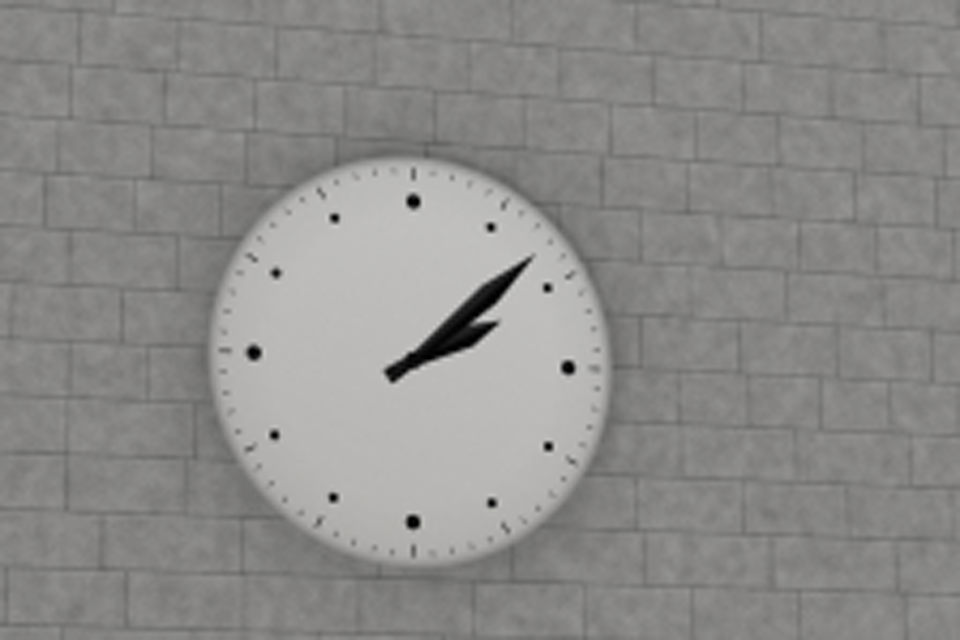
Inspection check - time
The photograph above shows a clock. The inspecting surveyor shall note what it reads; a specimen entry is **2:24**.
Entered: **2:08**
